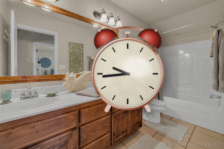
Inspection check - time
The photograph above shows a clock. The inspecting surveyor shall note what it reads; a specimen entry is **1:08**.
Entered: **9:44**
